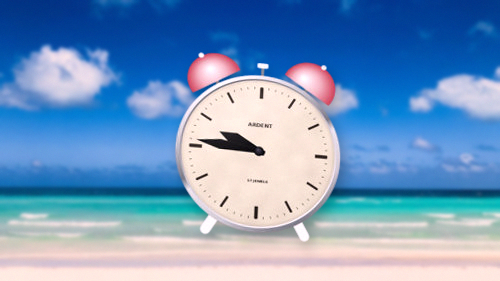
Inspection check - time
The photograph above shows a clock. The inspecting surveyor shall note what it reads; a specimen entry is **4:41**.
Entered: **9:46**
